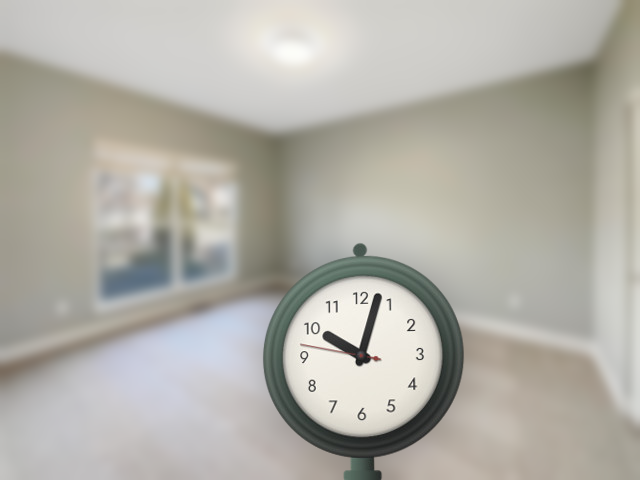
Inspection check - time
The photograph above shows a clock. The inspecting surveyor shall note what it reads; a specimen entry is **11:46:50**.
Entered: **10:02:47**
